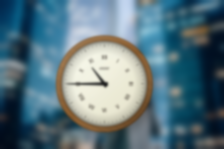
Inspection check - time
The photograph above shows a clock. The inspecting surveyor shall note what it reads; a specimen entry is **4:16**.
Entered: **10:45**
